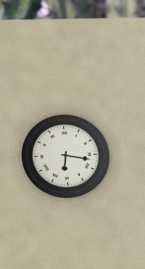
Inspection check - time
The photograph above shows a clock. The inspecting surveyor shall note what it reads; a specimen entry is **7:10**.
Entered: **6:17**
